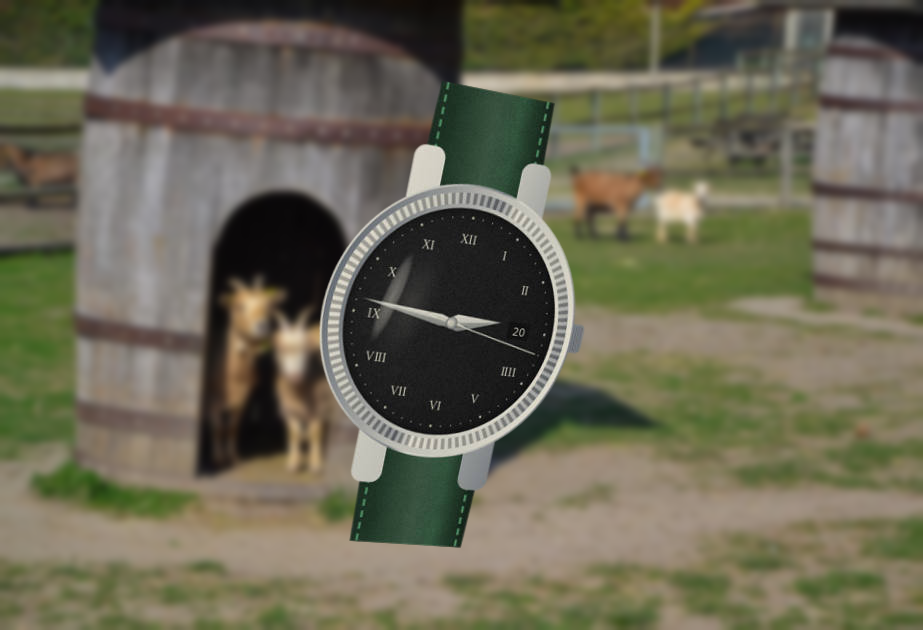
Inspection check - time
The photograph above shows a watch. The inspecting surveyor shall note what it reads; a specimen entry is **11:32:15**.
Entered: **2:46:17**
